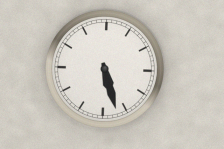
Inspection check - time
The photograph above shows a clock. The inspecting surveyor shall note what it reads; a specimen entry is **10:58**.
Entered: **5:27**
